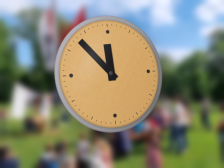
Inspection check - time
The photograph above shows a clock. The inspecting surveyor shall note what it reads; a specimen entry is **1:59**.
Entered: **11:53**
